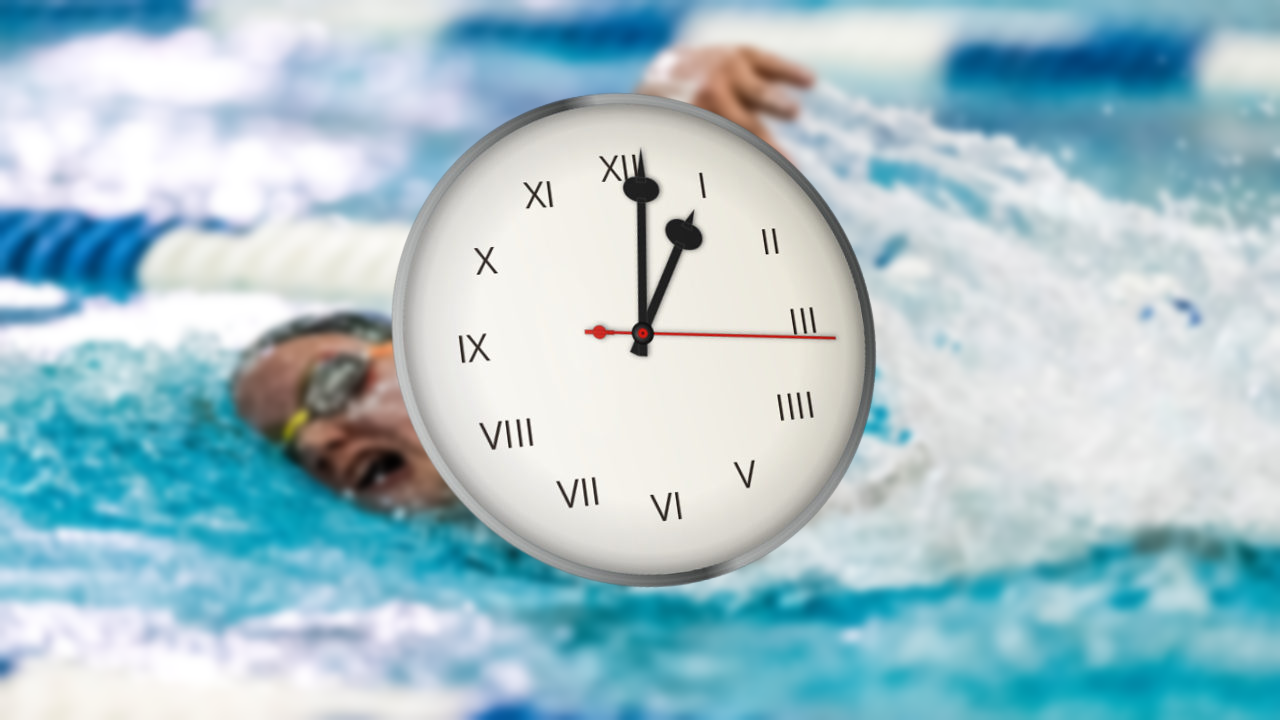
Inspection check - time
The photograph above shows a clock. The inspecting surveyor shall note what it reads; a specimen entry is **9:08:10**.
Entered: **1:01:16**
